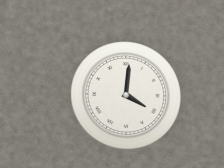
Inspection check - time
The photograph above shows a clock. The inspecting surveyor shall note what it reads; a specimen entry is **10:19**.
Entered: **4:01**
